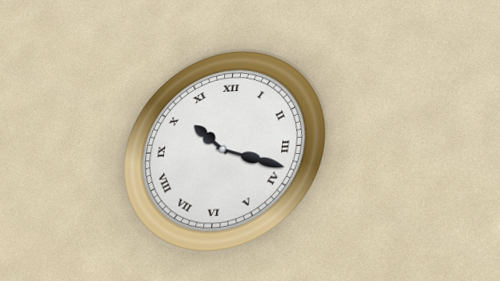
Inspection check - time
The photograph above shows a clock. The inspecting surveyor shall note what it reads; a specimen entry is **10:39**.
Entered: **10:18**
